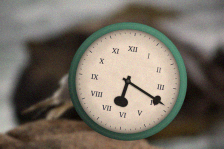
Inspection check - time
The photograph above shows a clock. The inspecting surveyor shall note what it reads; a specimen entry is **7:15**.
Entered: **6:19**
